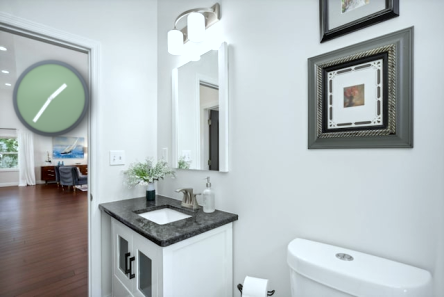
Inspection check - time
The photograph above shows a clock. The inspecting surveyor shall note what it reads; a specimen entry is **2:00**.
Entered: **1:36**
